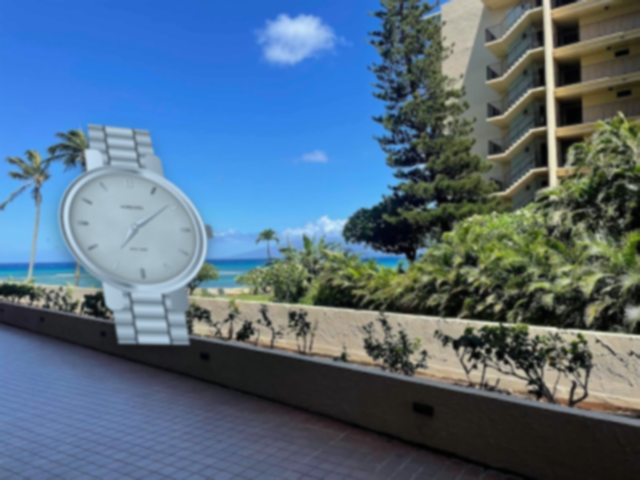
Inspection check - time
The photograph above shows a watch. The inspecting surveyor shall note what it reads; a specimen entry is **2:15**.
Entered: **7:09**
